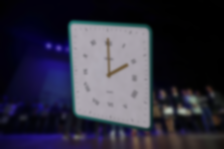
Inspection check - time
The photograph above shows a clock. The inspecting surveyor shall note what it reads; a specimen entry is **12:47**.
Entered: **2:00**
